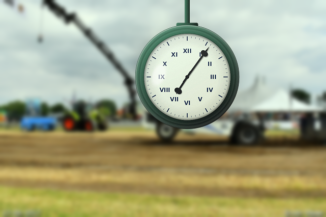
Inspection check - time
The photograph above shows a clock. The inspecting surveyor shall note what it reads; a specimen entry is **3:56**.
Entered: **7:06**
